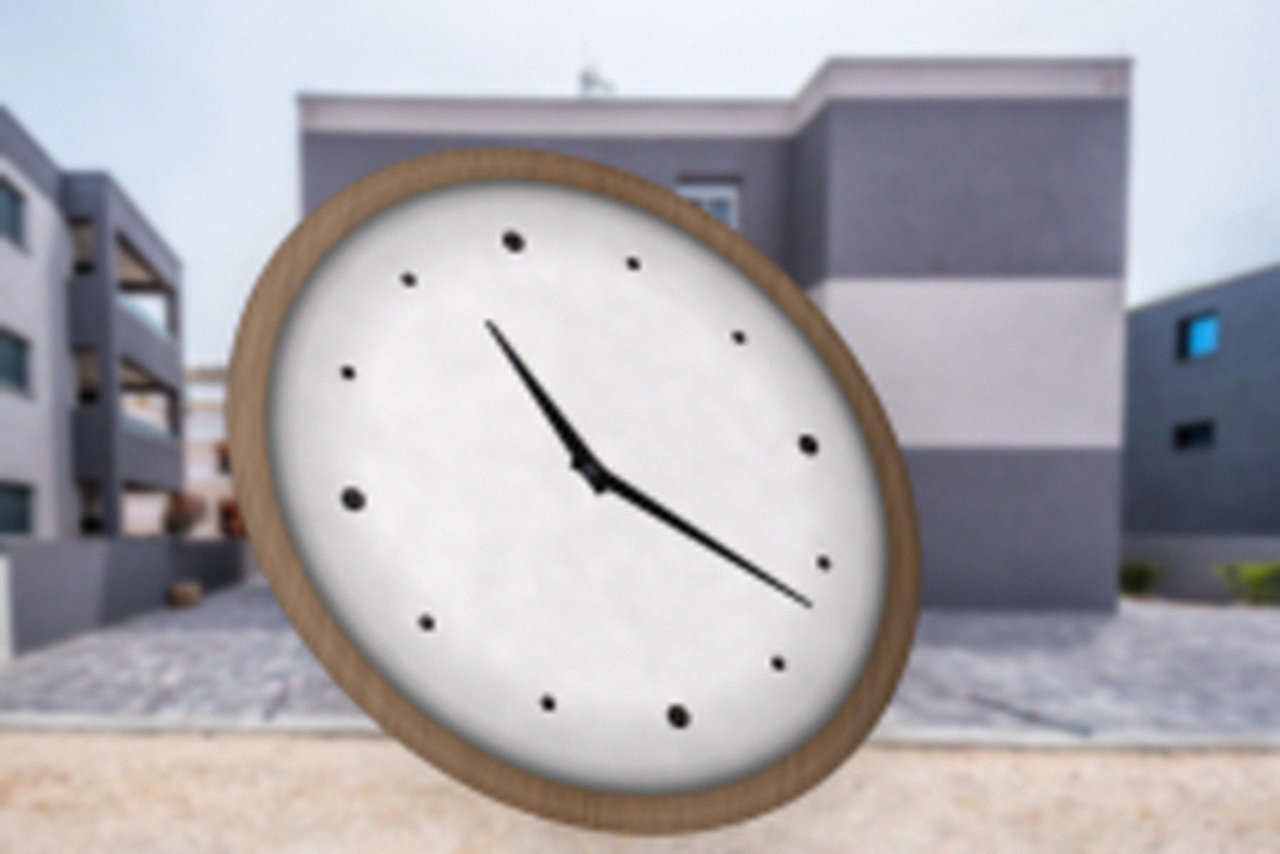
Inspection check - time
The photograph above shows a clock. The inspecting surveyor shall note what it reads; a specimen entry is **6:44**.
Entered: **11:22**
